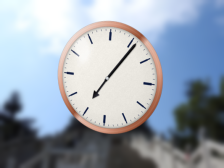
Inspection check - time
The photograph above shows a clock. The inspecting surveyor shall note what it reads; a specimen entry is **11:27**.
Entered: **7:06**
